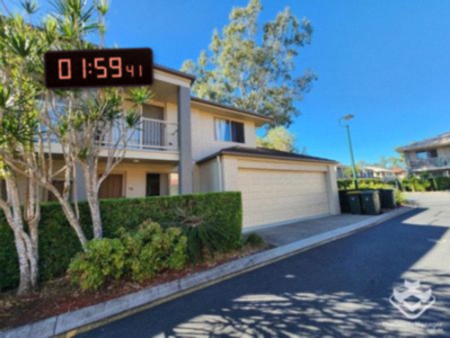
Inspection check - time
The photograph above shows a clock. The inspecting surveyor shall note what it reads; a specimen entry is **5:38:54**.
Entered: **1:59:41**
